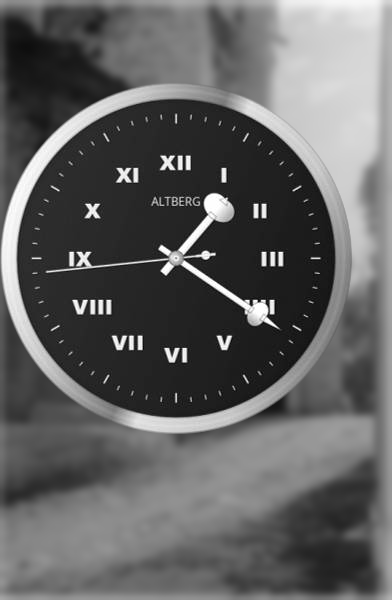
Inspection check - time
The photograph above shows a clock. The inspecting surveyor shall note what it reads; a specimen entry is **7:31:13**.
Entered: **1:20:44**
